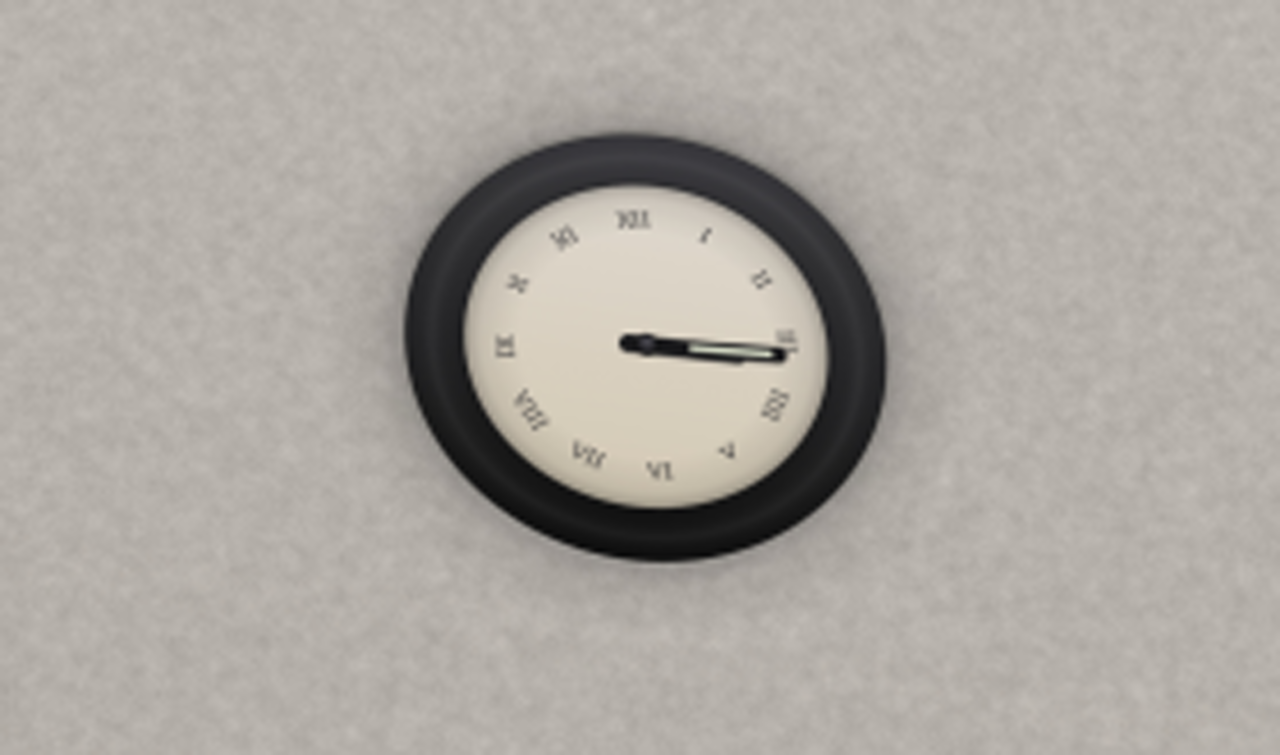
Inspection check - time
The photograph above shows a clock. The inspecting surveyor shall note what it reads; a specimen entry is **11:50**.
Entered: **3:16**
